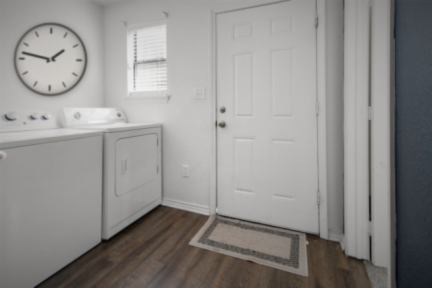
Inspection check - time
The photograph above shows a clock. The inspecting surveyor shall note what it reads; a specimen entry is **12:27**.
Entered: **1:47**
